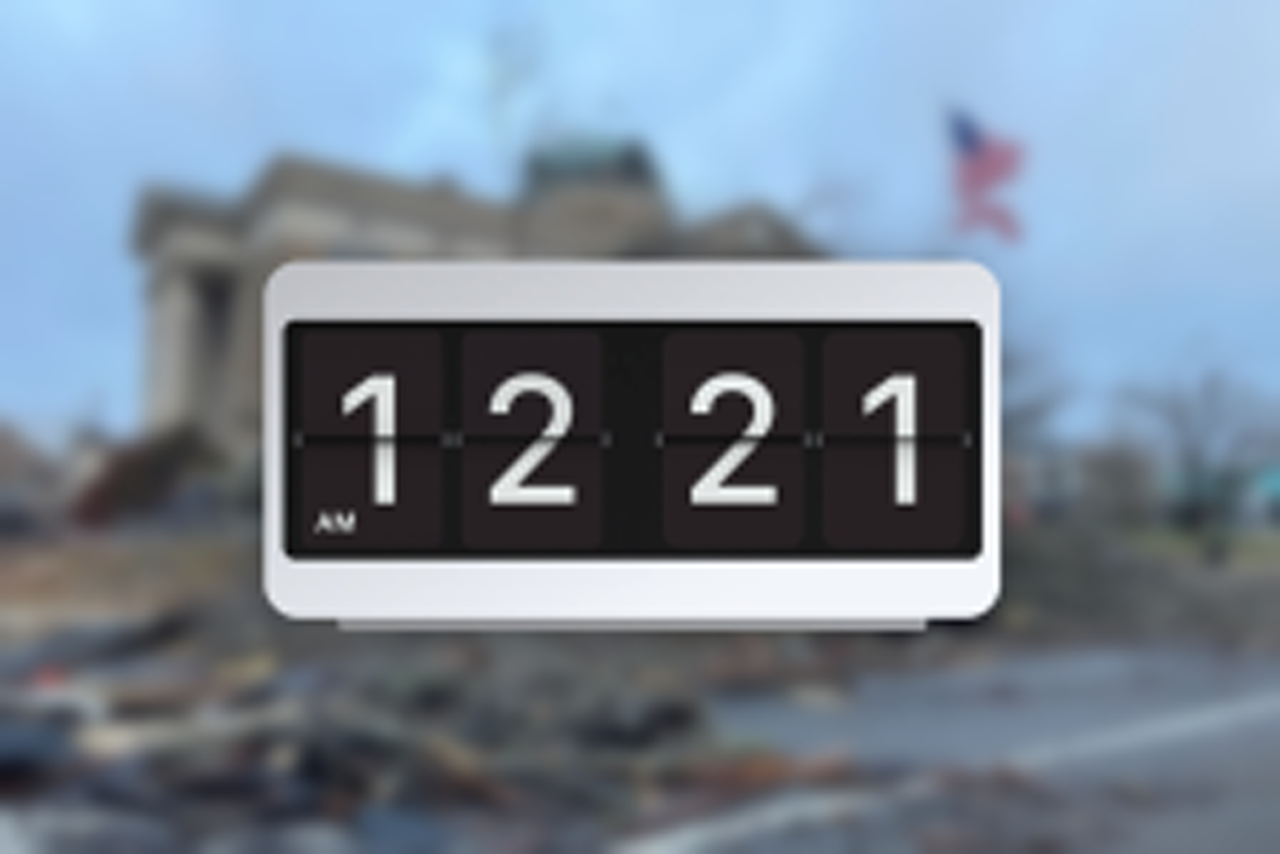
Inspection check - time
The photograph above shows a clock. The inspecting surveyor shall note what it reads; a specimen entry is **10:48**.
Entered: **12:21**
